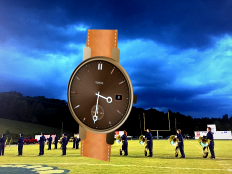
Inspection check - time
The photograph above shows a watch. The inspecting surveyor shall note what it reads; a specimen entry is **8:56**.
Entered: **3:31**
